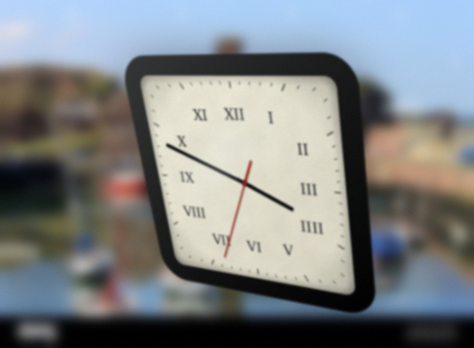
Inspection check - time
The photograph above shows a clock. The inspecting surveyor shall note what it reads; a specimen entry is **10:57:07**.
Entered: **3:48:34**
